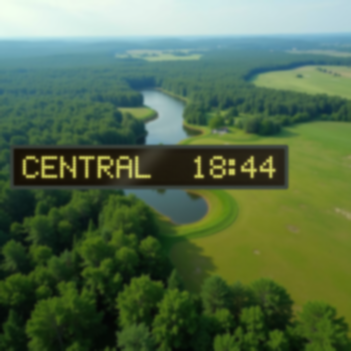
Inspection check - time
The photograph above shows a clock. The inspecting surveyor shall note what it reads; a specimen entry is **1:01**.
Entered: **18:44**
